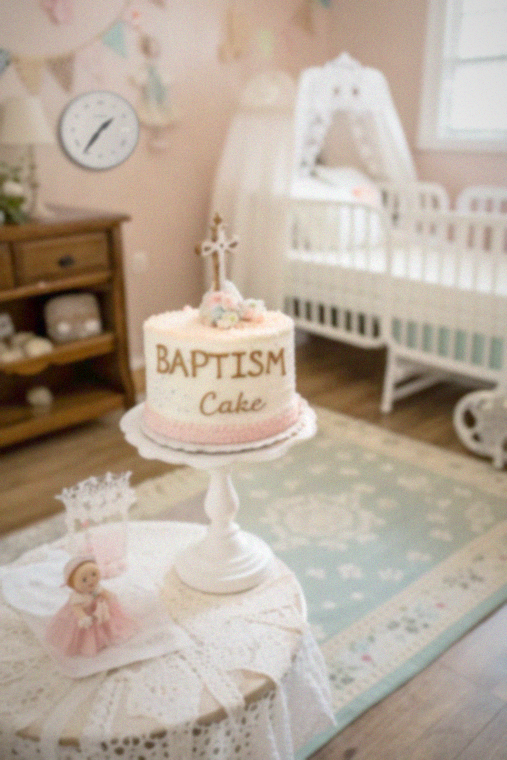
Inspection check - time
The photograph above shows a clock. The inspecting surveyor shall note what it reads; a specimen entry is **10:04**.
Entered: **1:36**
